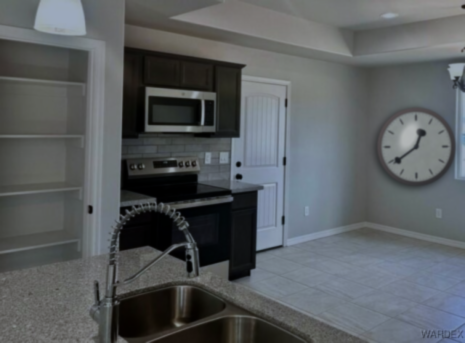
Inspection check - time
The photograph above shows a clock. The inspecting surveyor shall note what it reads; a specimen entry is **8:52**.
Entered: **12:39**
